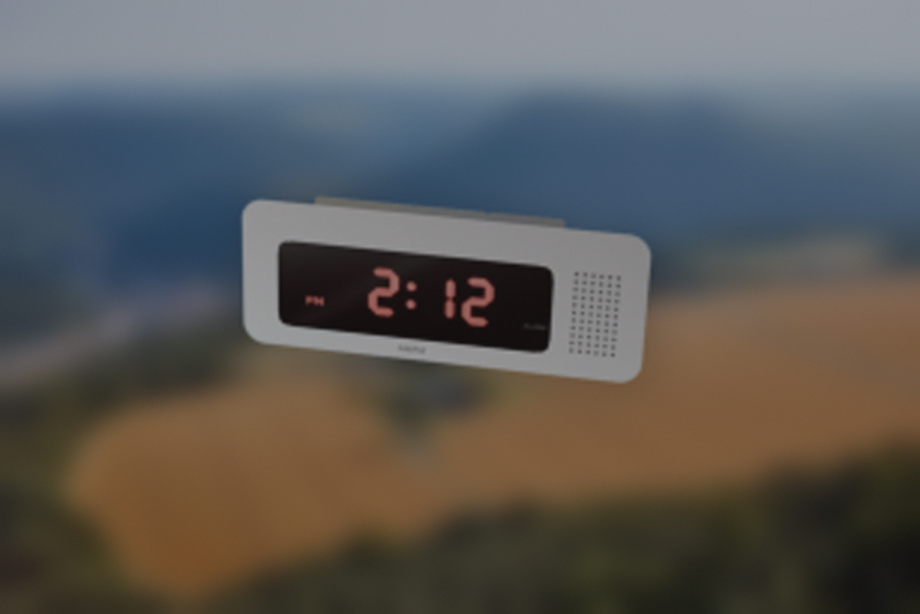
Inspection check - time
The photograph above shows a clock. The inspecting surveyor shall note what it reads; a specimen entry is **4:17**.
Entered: **2:12**
